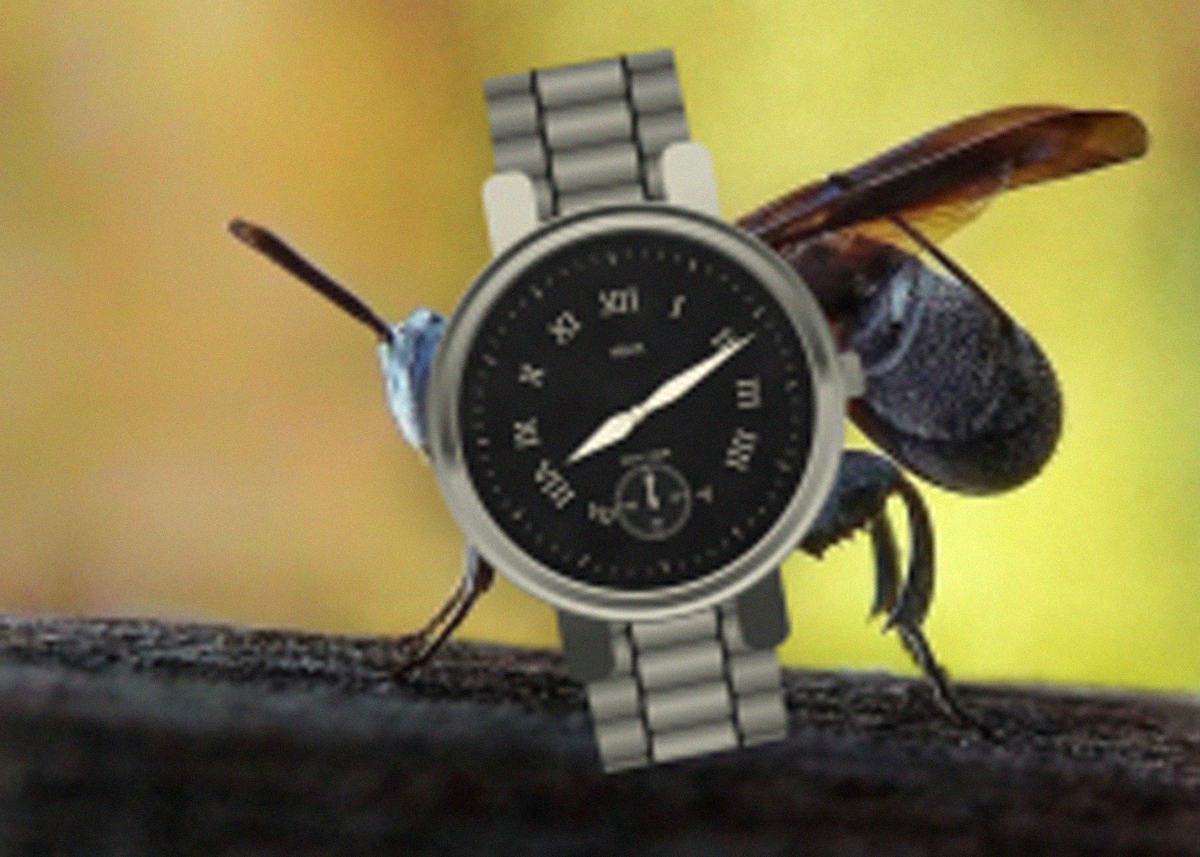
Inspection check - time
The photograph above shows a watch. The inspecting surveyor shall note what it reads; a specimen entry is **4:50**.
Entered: **8:11**
